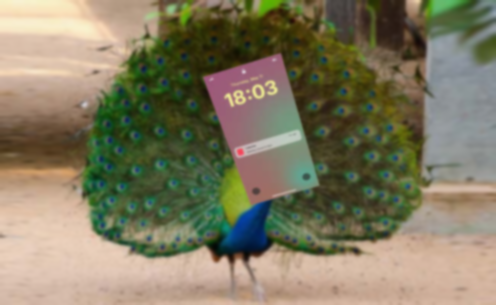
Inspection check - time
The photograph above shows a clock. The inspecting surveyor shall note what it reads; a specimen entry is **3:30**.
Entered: **18:03**
